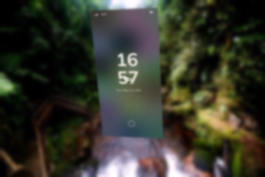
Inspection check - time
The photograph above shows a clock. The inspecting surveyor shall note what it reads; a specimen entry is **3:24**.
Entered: **16:57**
